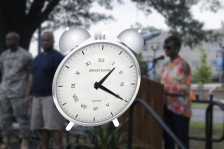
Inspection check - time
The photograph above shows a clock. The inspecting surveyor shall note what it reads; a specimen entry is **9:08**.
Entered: **1:20**
